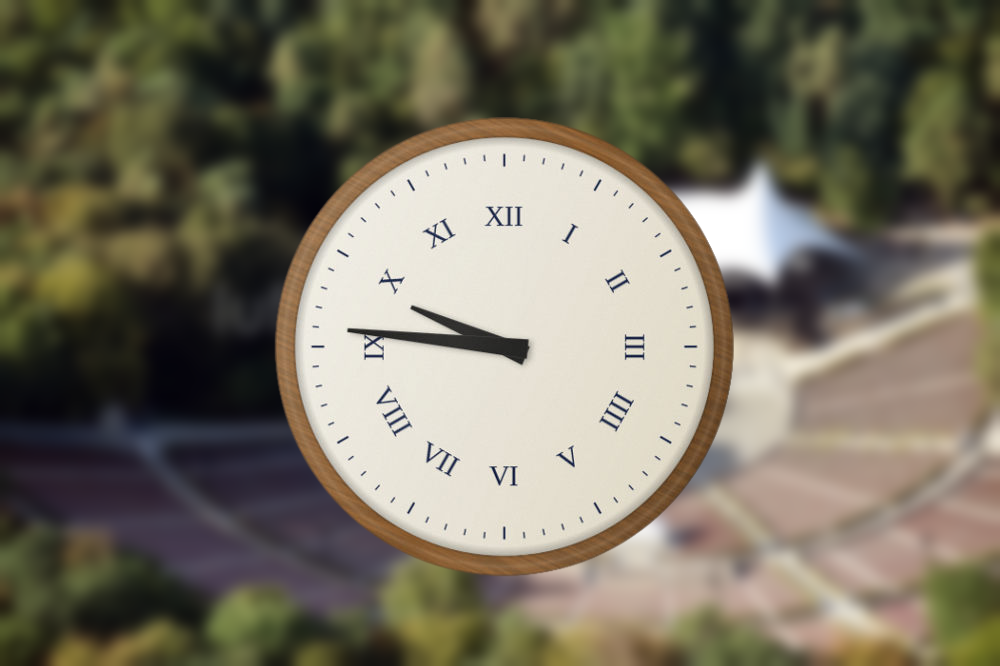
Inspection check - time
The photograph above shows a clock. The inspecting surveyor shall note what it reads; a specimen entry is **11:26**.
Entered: **9:46**
